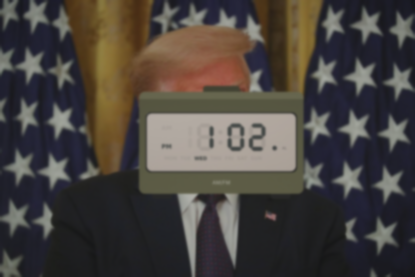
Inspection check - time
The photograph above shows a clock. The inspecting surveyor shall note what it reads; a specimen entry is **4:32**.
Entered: **1:02**
